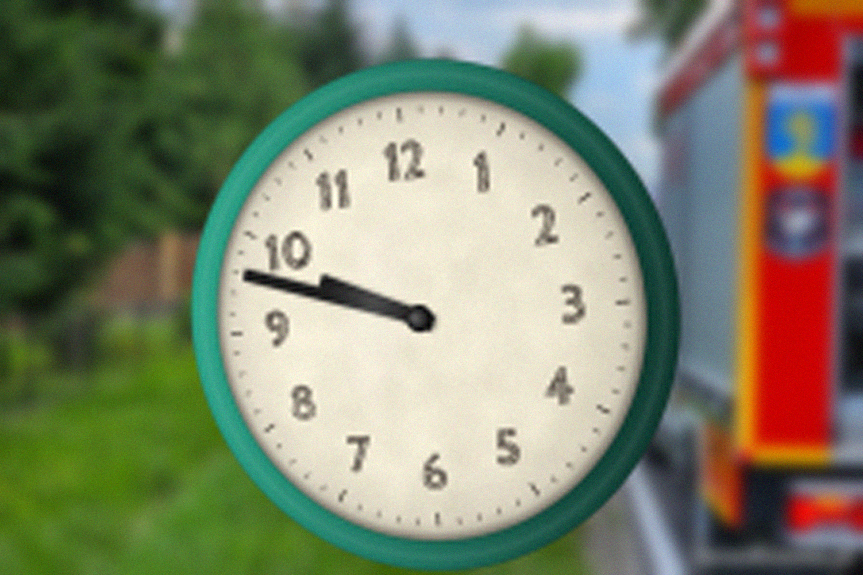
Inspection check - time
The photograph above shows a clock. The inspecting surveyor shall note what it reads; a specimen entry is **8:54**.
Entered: **9:48**
